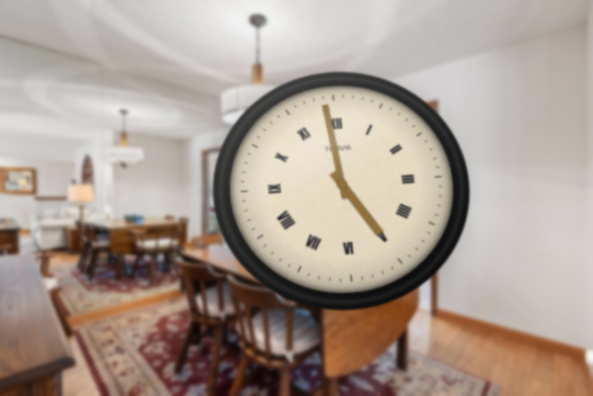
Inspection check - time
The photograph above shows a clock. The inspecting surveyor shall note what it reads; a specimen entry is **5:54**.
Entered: **4:59**
